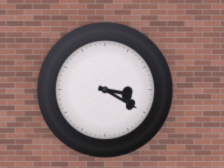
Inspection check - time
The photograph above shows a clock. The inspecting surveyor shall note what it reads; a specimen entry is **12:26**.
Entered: **3:20**
